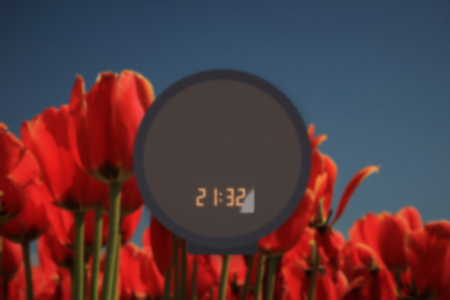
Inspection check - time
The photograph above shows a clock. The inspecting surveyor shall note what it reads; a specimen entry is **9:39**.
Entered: **21:32**
